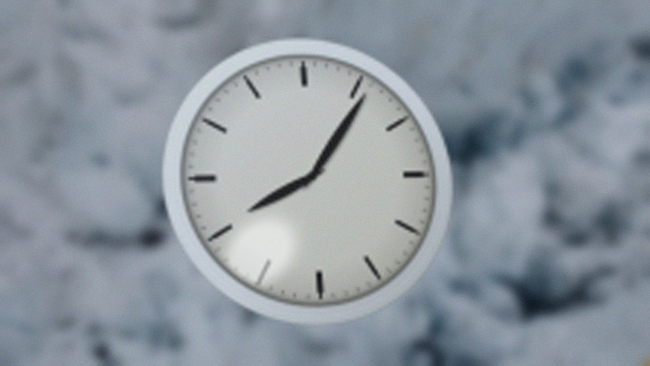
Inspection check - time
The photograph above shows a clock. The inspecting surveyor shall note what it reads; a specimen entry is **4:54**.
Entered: **8:06**
